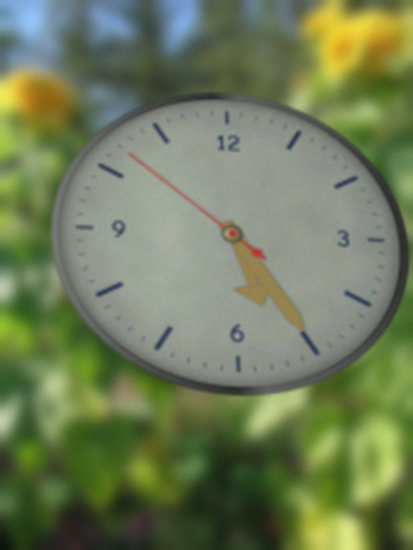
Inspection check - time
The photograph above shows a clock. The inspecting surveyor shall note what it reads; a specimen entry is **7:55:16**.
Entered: **5:24:52**
